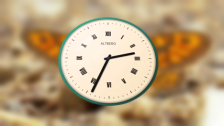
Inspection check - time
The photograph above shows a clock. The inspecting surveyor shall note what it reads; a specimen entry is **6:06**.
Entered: **2:34**
